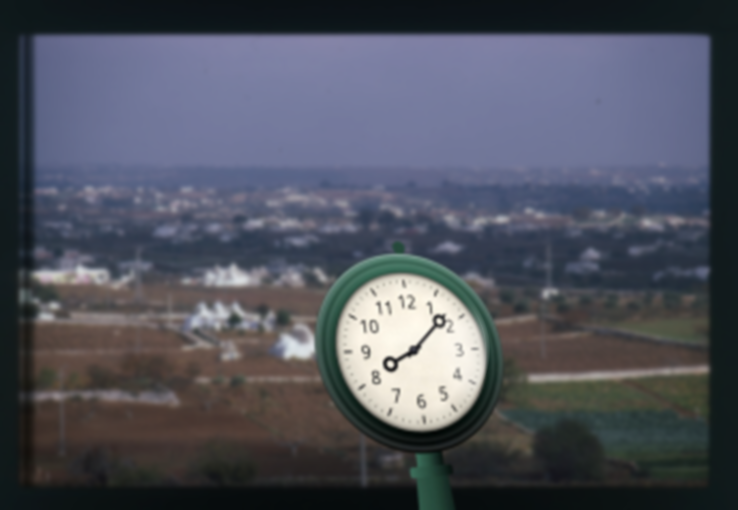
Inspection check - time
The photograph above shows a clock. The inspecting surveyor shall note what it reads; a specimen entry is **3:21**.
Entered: **8:08**
